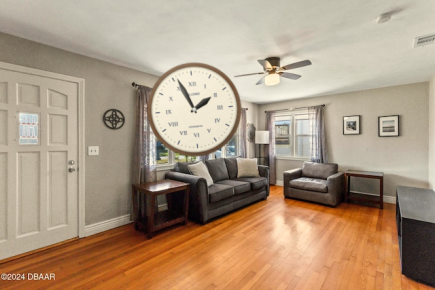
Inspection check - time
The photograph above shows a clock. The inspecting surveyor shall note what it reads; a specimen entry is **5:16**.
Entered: **1:56**
